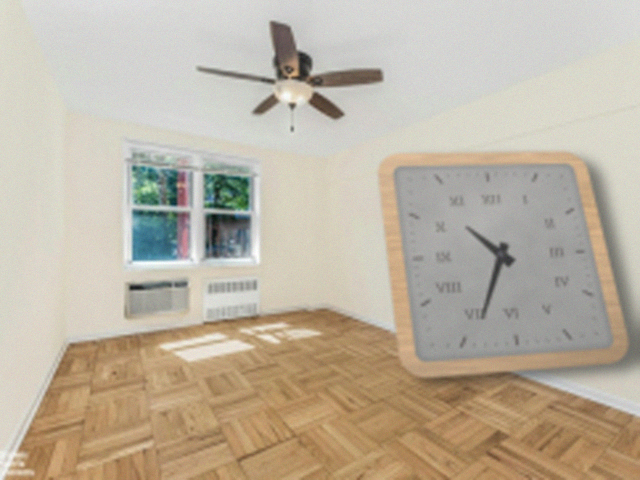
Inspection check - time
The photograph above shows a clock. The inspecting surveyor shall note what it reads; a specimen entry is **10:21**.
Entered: **10:34**
